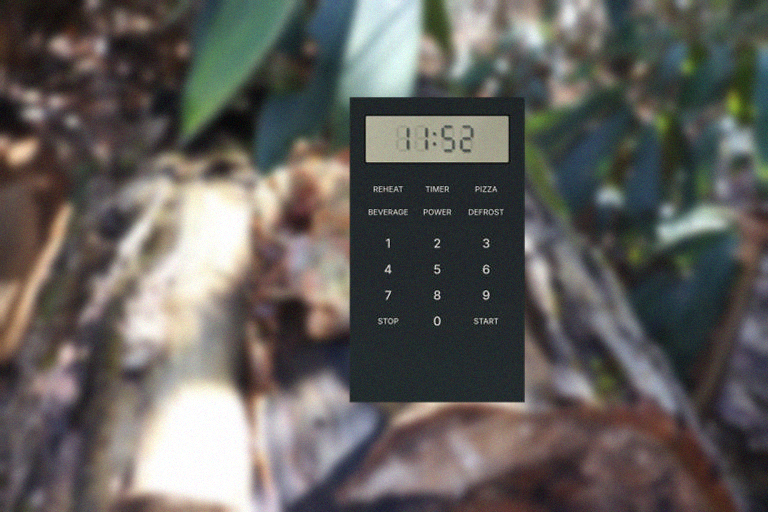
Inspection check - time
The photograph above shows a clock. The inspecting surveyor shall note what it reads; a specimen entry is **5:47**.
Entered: **11:52**
